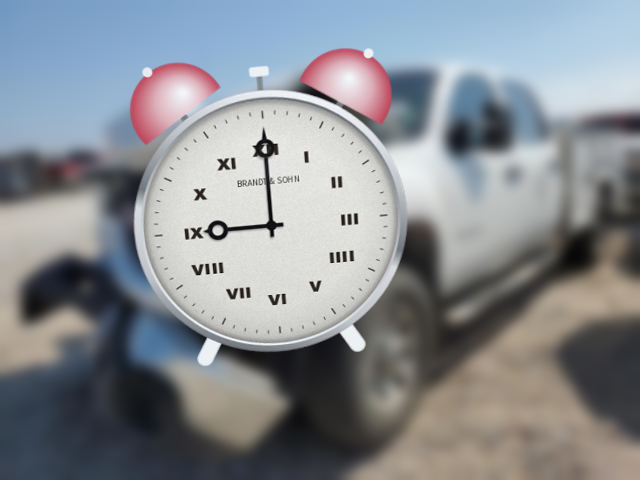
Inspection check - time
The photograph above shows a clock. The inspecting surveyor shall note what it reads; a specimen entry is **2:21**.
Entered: **9:00**
